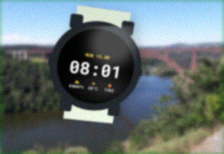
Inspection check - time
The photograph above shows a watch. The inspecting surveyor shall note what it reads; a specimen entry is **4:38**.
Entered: **8:01**
